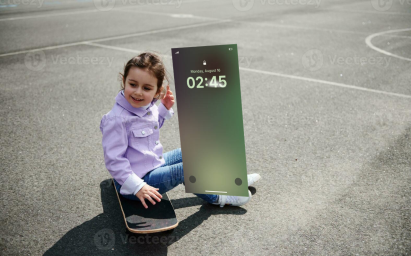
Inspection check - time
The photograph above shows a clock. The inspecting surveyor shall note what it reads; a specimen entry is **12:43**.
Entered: **2:45**
